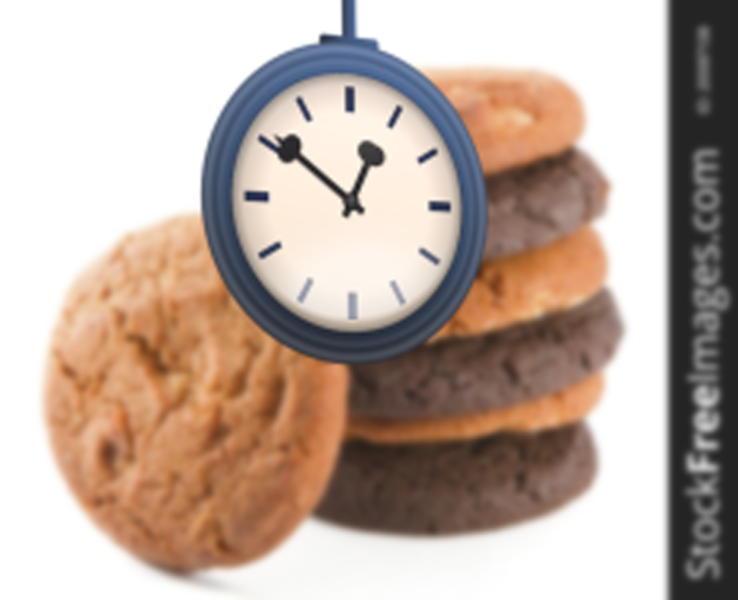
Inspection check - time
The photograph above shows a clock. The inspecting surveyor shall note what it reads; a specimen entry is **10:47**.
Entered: **12:51**
